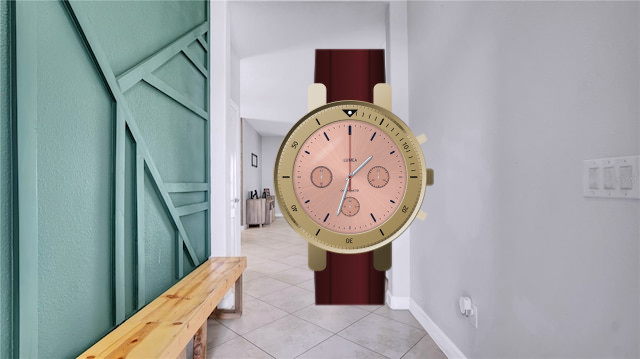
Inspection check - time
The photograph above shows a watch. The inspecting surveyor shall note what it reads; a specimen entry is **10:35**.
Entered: **1:33**
